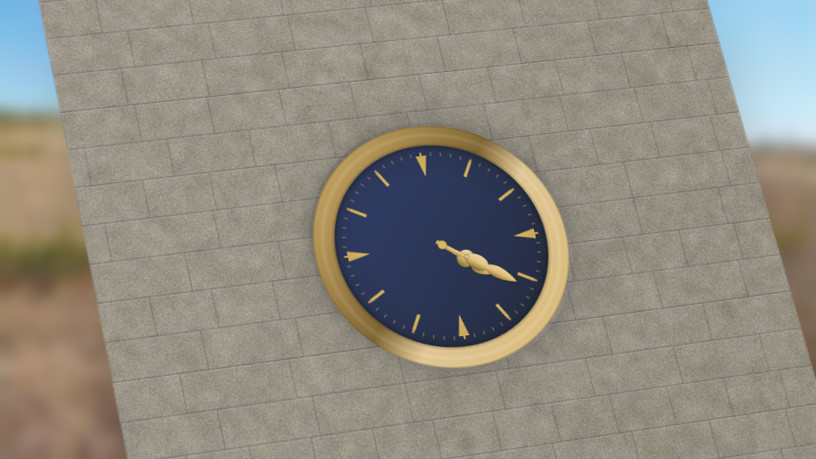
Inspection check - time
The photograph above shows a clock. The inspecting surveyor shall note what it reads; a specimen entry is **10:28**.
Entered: **4:21**
